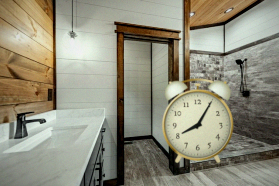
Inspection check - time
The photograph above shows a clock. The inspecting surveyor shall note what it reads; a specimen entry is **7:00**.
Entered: **8:05**
